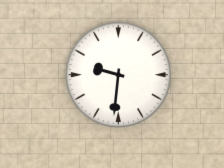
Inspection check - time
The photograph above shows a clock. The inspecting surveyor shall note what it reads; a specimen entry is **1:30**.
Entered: **9:31**
